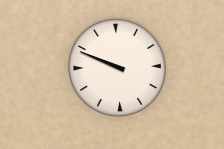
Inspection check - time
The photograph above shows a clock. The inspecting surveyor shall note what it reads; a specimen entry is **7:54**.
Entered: **9:49**
